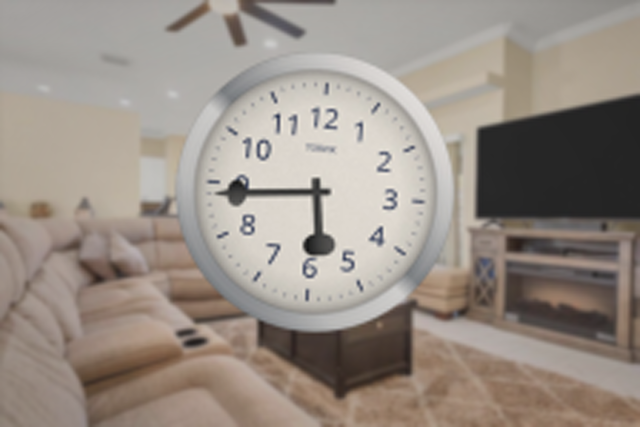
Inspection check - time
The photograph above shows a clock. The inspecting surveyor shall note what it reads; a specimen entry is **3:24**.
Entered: **5:44**
